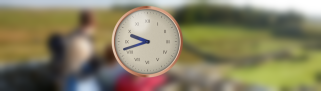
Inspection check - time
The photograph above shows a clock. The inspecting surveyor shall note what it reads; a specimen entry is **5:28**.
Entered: **9:42**
